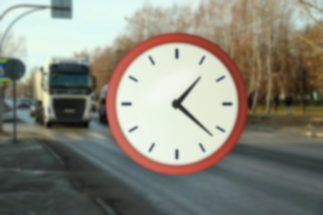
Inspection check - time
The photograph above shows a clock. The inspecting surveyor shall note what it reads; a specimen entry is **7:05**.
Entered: **1:22**
